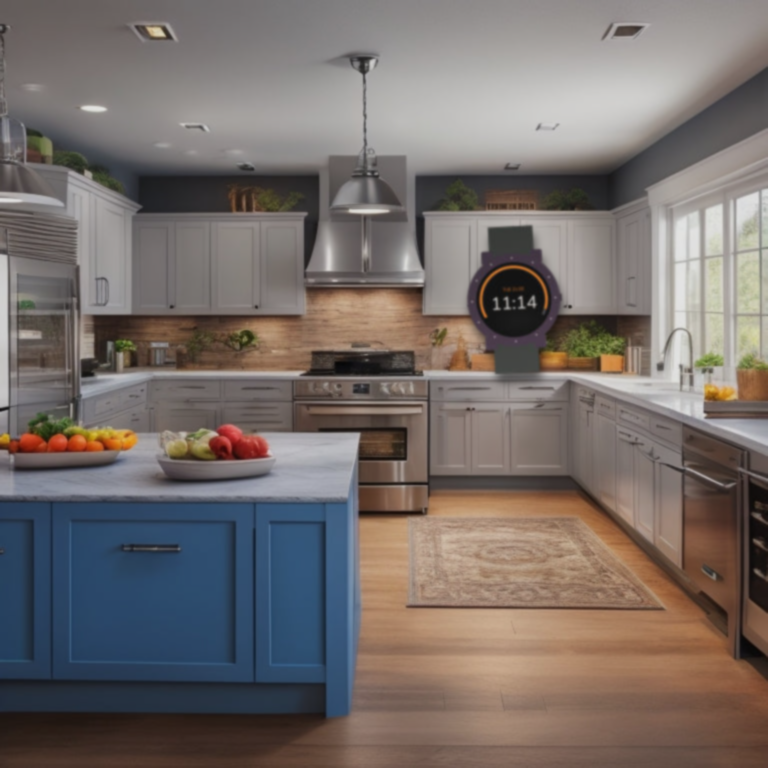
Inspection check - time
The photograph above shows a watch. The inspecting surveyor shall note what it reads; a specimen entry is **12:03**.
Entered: **11:14**
